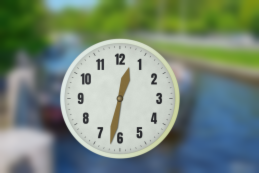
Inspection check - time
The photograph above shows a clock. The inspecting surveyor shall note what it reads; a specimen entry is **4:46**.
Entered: **12:32**
